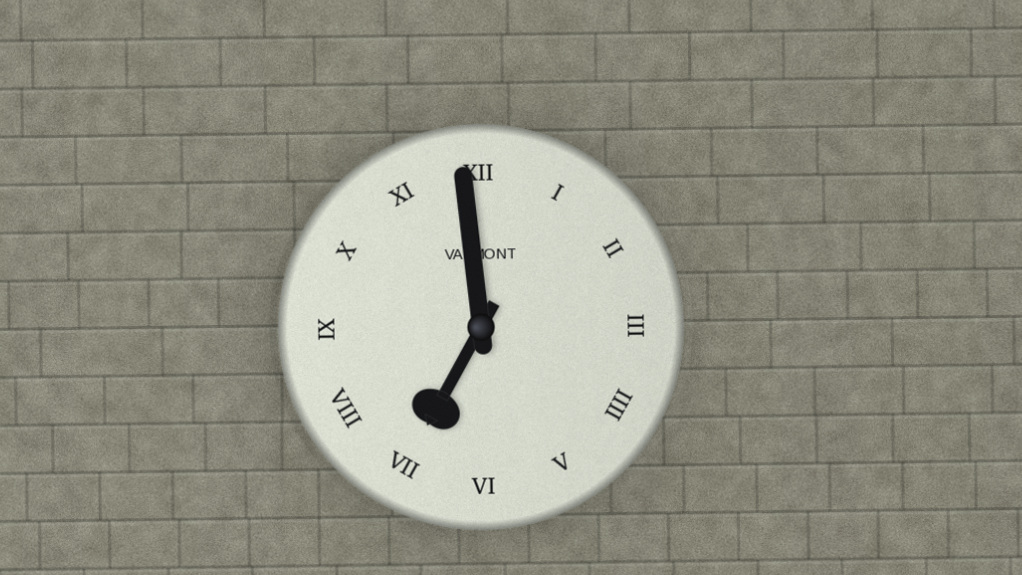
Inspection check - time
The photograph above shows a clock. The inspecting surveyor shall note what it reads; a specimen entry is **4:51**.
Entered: **6:59**
